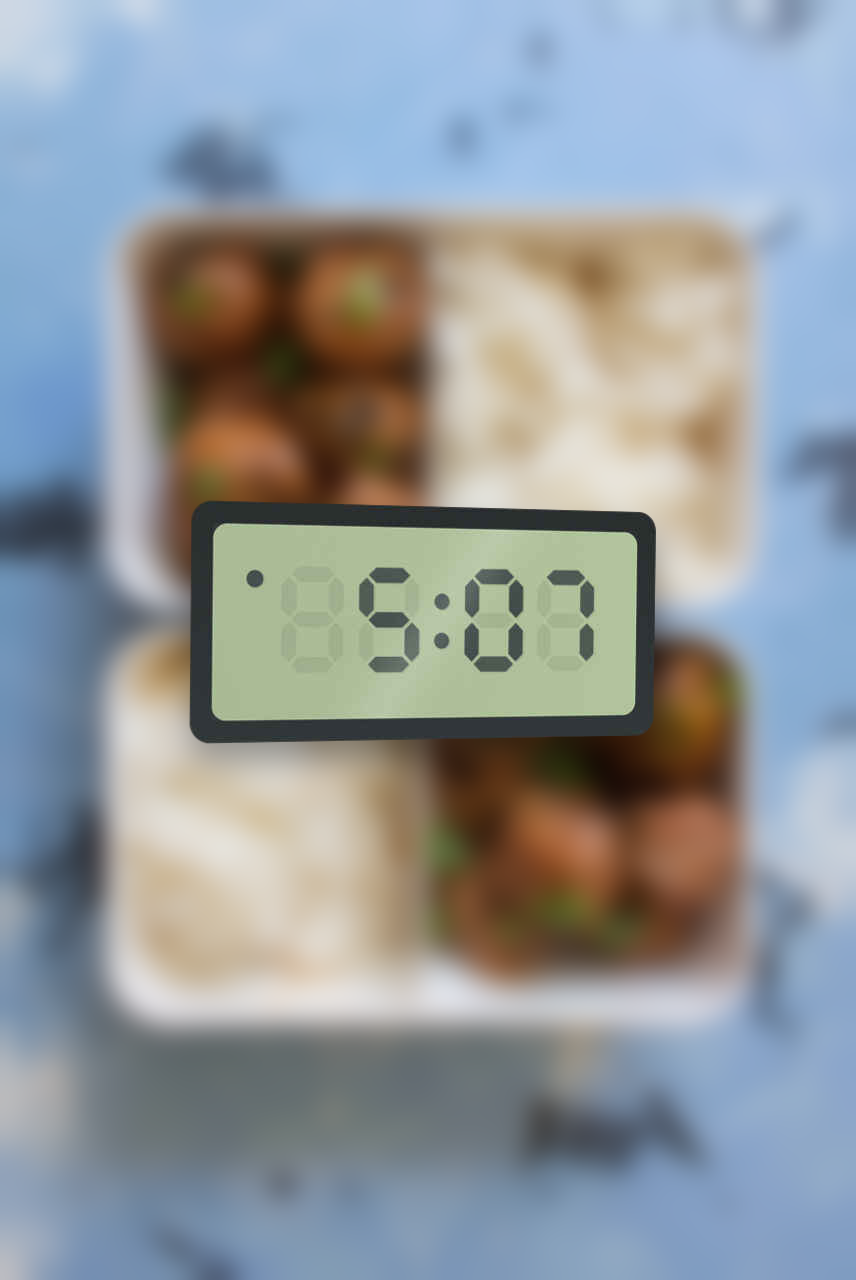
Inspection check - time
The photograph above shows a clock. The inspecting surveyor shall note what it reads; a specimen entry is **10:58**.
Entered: **5:07**
